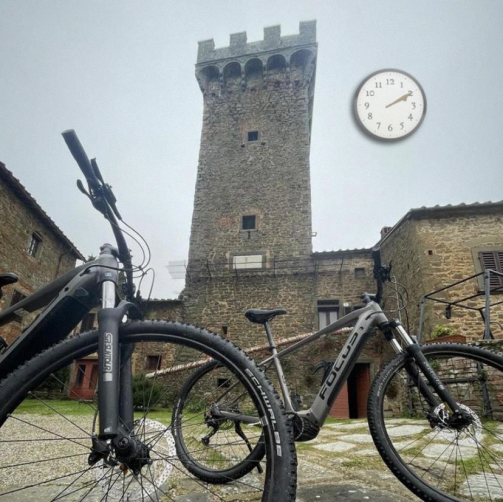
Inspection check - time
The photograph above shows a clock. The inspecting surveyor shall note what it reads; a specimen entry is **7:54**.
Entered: **2:10**
